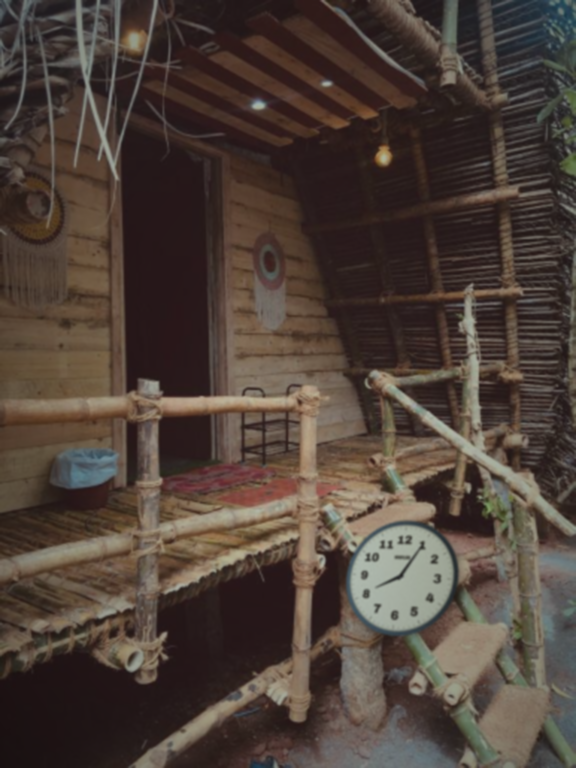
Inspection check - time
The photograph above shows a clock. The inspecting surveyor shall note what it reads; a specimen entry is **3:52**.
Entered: **8:05**
